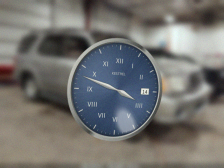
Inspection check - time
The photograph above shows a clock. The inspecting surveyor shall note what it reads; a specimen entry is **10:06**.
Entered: **3:48**
